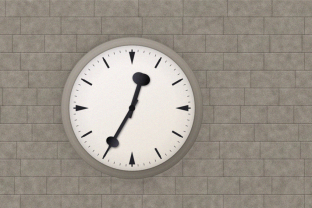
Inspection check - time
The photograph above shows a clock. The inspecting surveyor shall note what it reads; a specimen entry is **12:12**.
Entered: **12:35**
